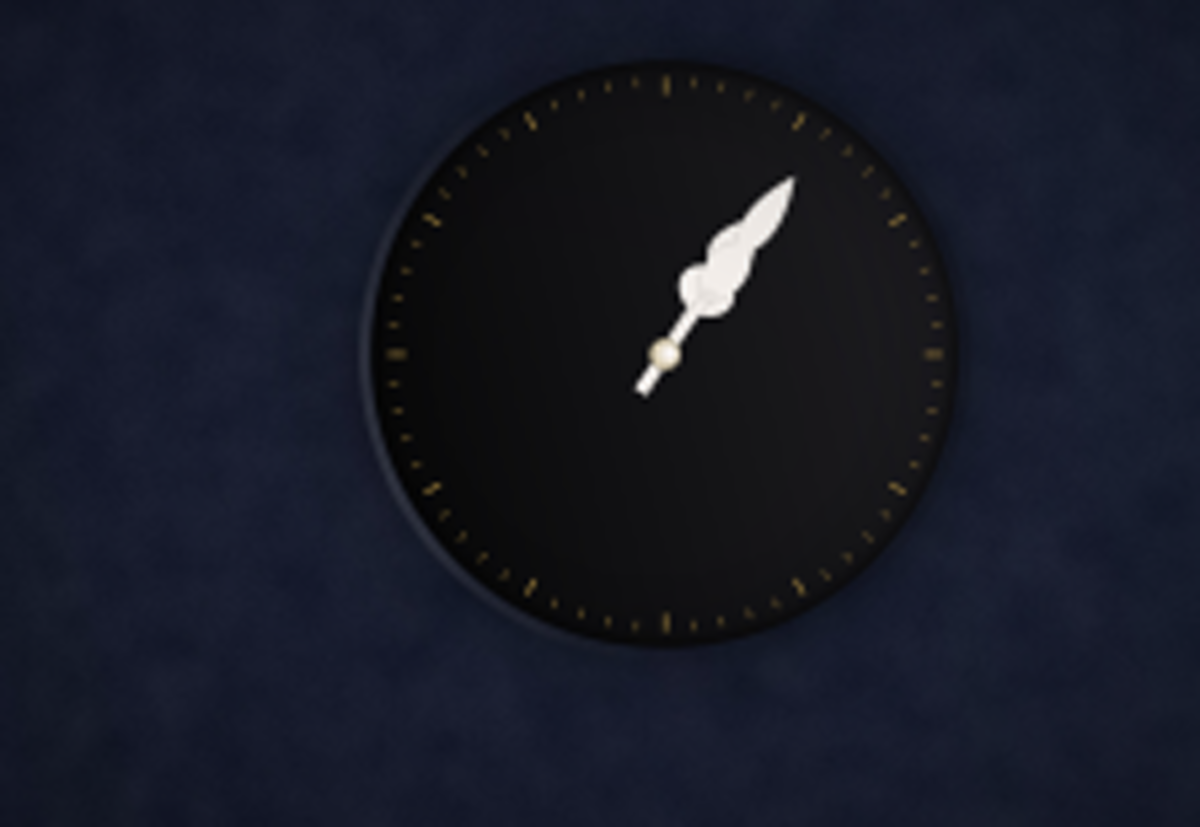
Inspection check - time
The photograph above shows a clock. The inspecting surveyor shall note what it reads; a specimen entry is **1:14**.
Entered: **1:06**
